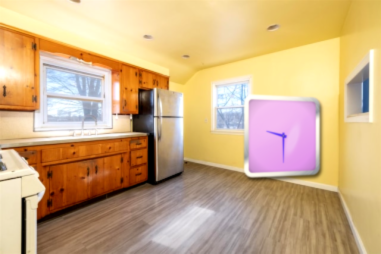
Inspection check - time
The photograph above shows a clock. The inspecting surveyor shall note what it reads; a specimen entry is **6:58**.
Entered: **9:30**
